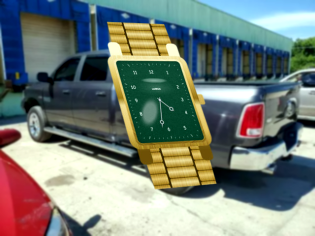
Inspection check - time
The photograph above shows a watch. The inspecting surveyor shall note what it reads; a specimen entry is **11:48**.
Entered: **4:32**
